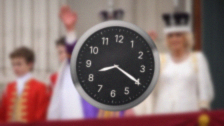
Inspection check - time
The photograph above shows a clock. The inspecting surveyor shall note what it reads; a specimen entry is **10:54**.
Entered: **8:20**
